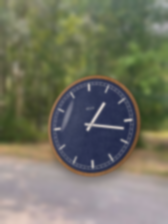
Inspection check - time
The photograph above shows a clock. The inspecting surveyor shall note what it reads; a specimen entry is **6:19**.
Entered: **1:17**
